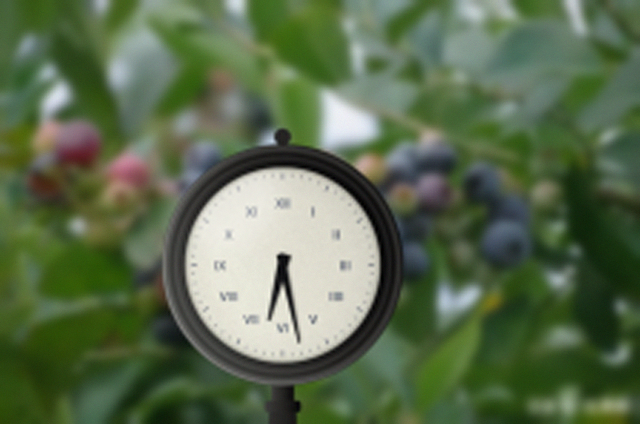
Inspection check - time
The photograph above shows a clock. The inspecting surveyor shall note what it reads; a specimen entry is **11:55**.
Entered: **6:28**
